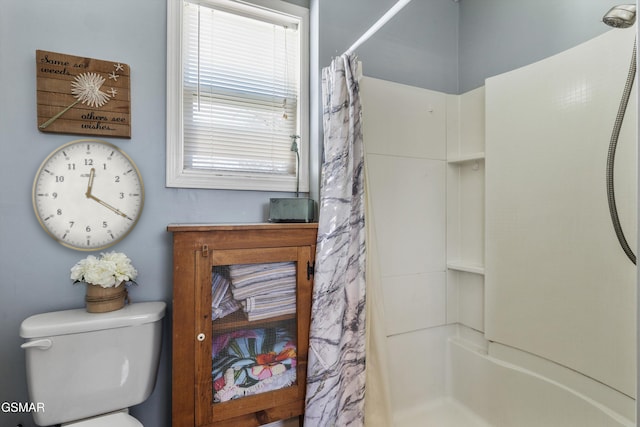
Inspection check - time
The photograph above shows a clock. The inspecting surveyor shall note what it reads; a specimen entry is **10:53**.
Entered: **12:20**
